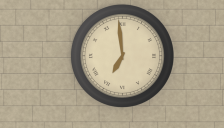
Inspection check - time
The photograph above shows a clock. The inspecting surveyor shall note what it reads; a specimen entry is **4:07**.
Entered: **6:59**
